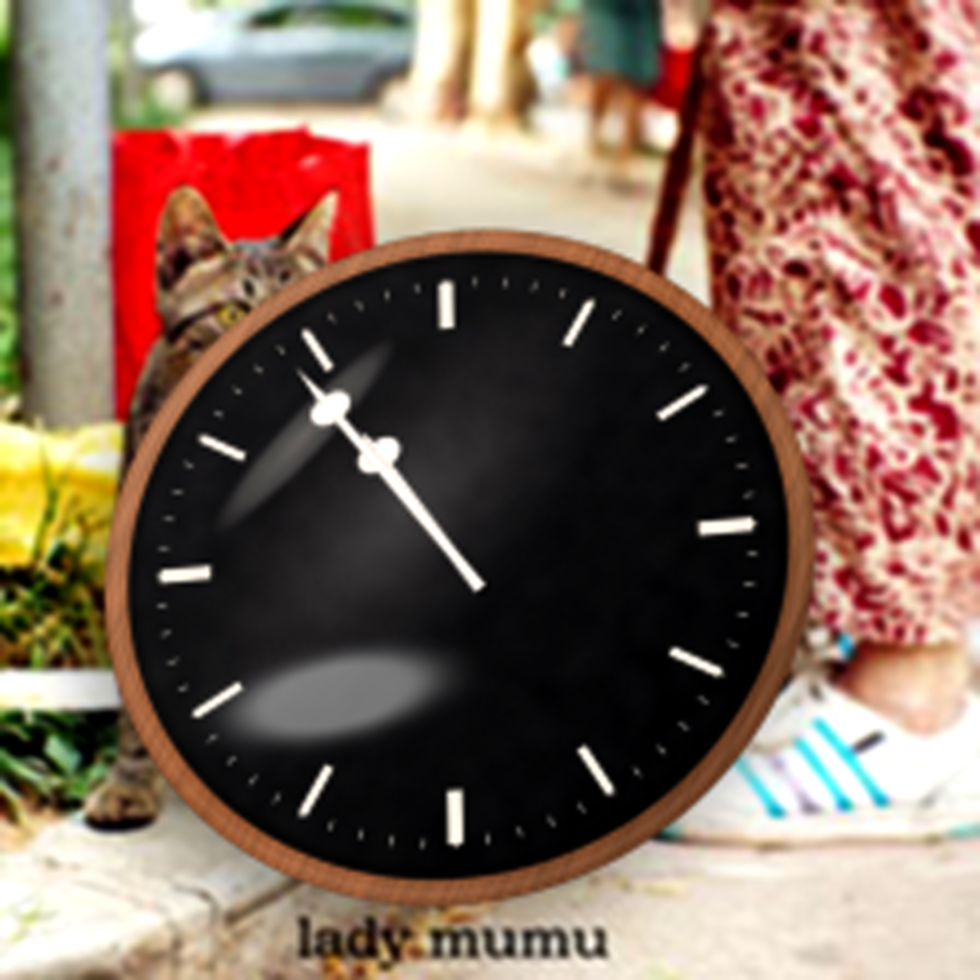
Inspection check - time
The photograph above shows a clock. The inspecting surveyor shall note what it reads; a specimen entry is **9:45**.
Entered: **10:54**
